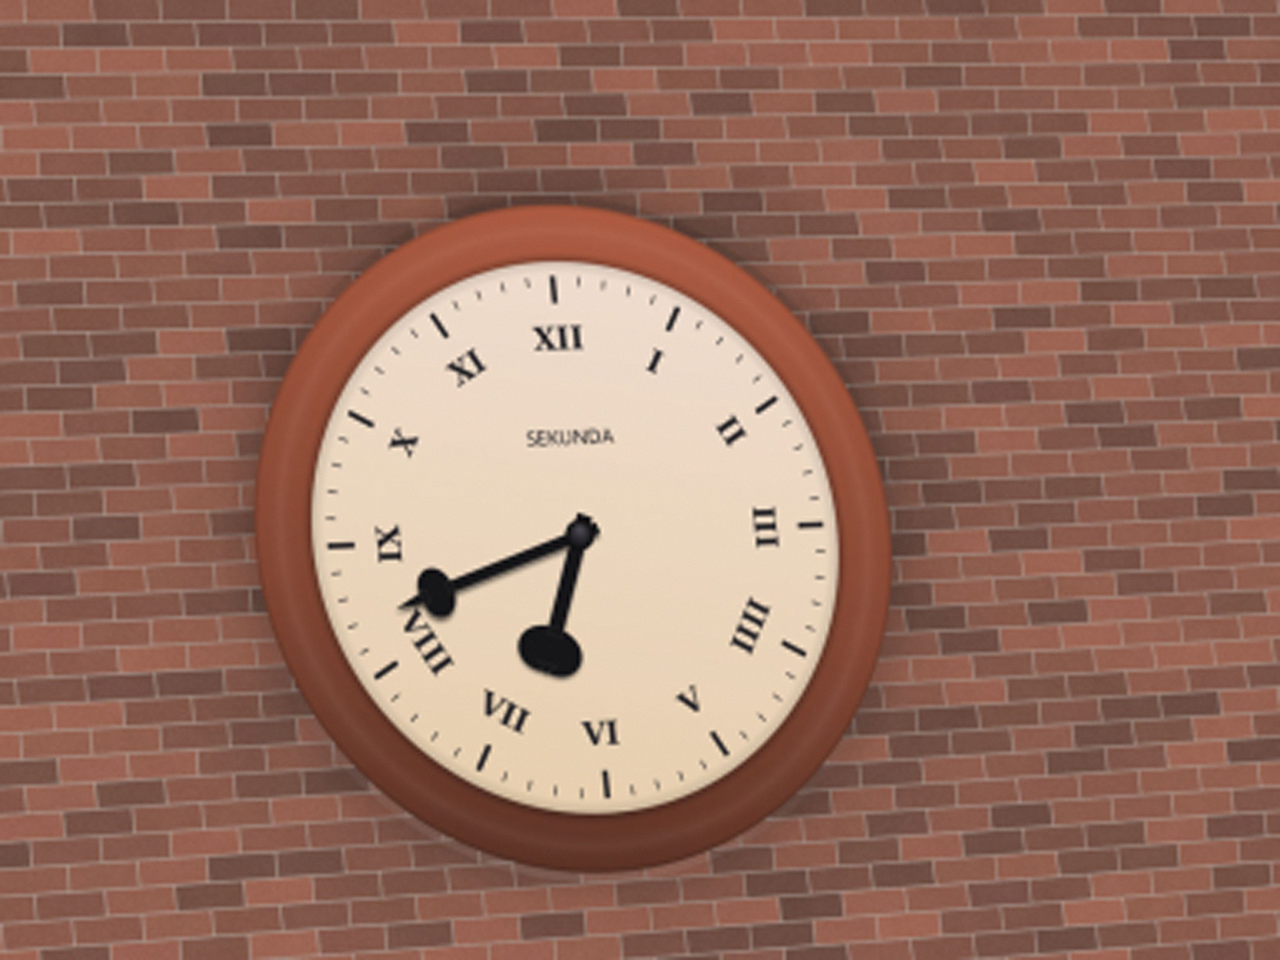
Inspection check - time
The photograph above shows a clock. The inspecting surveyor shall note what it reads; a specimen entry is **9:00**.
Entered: **6:42**
